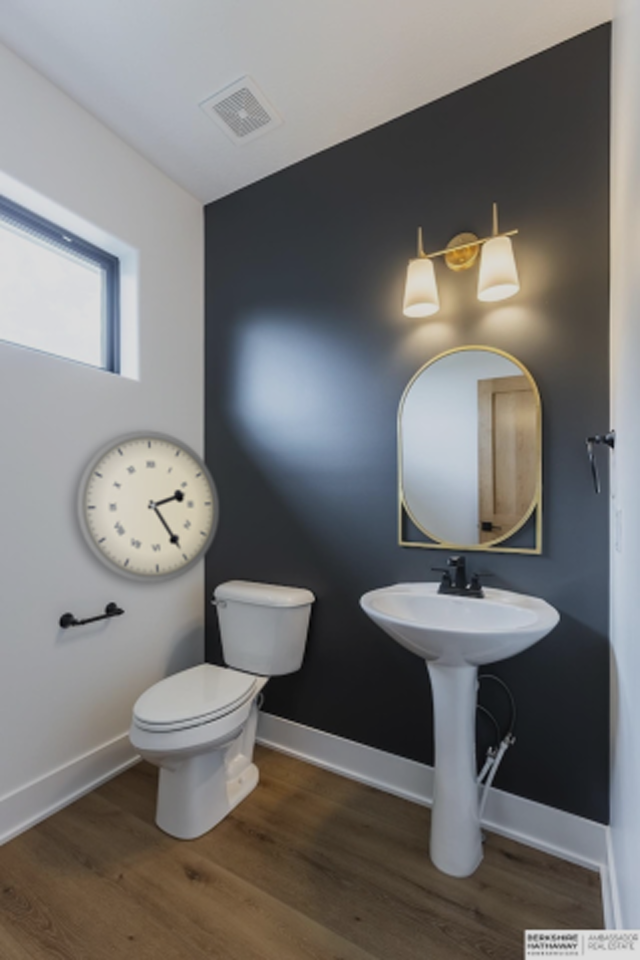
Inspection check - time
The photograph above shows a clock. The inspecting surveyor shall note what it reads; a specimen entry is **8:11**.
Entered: **2:25**
